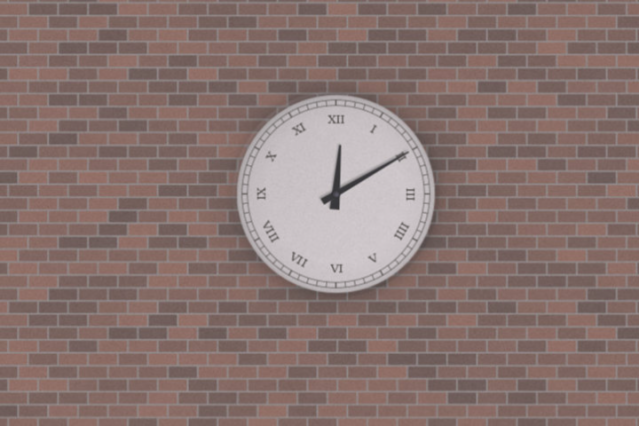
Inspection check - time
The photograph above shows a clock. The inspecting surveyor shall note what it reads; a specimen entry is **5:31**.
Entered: **12:10**
